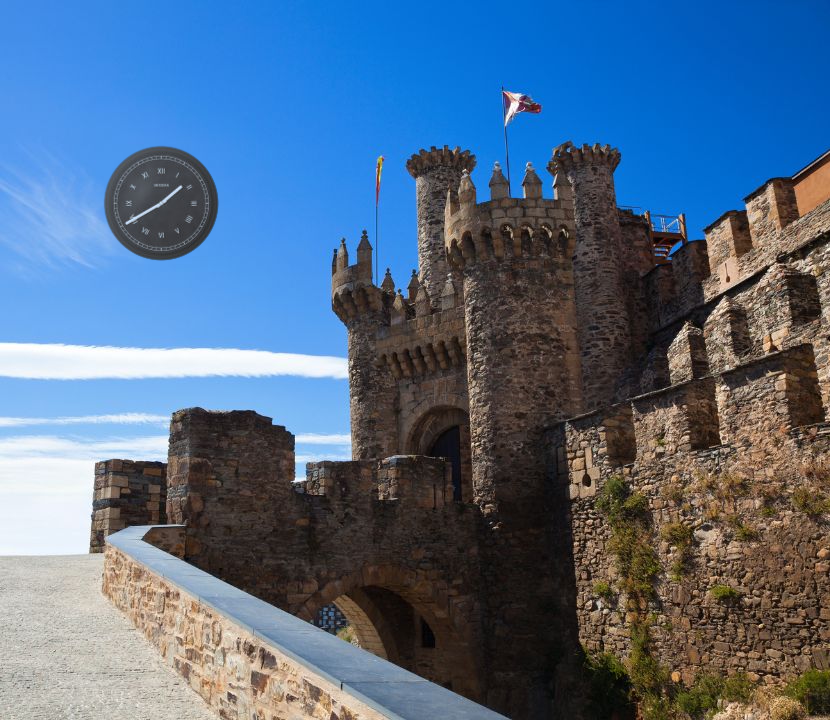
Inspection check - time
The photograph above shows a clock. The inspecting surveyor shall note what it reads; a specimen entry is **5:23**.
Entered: **1:40**
